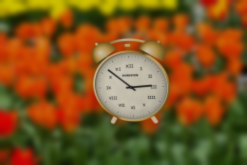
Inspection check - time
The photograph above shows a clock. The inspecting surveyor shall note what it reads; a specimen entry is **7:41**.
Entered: **2:52**
